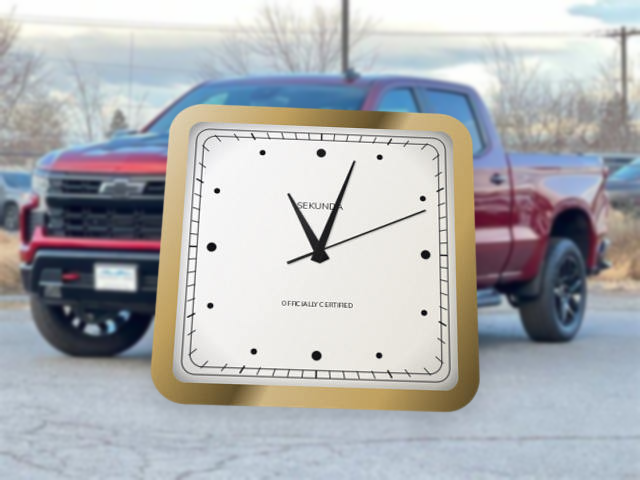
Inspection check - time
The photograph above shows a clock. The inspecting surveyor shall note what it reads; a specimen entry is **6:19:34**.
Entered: **11:03:11**
